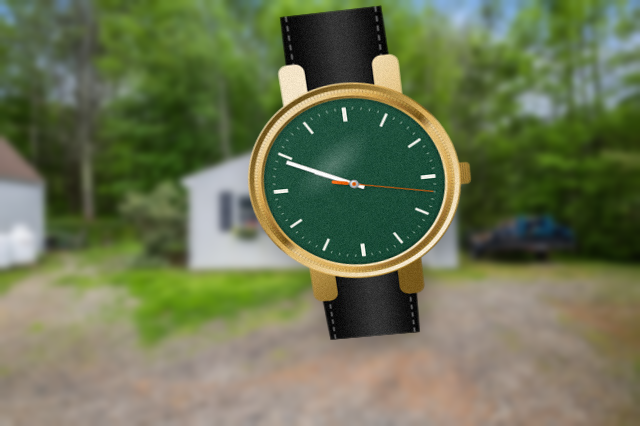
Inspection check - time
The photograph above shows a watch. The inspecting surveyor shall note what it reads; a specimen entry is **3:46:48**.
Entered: **9:49:17**
